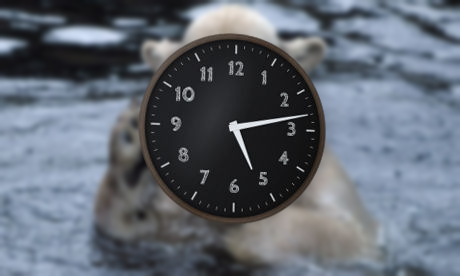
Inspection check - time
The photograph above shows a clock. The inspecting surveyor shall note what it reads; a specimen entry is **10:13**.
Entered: **5:13**
